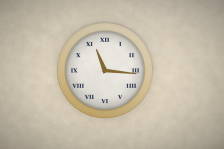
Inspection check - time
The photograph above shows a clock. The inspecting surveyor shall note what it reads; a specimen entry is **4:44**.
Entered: **11:16**
